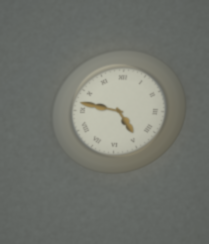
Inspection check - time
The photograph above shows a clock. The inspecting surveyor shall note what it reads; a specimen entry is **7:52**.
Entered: **4:47**
